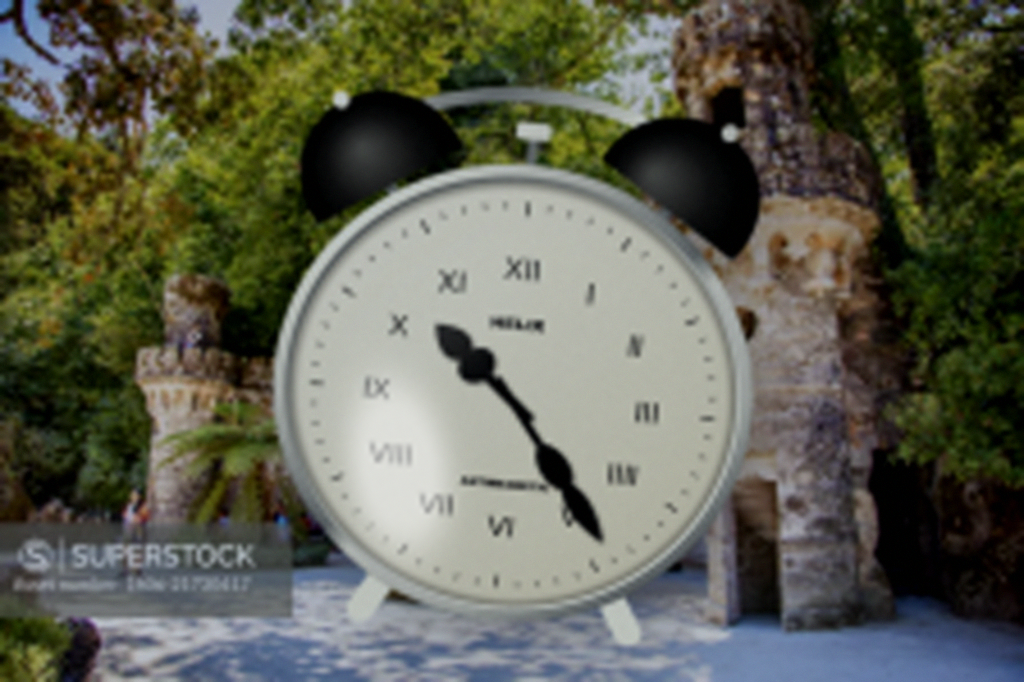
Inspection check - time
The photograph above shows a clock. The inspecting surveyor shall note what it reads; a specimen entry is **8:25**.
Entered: **10:24**
